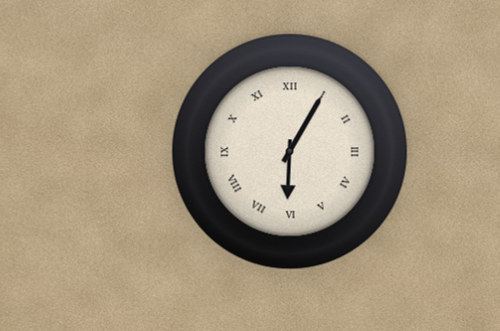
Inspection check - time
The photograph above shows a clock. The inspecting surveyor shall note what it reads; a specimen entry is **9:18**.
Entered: **6:05**
